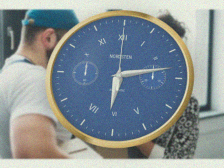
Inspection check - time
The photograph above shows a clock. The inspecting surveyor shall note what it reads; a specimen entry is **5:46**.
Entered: **6:13**
